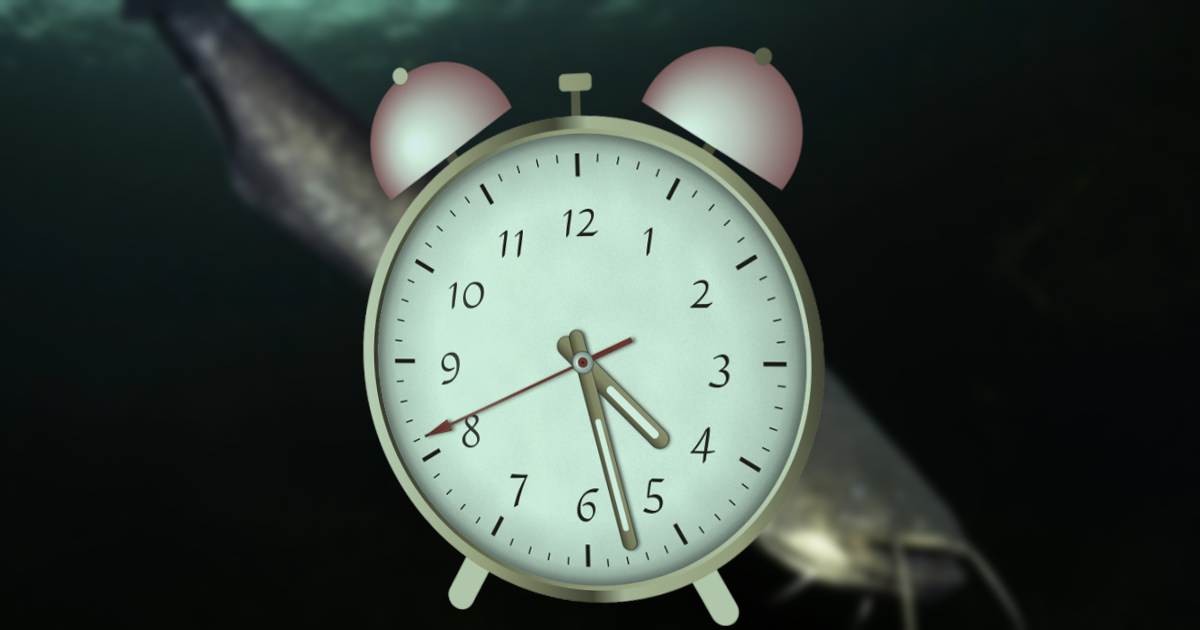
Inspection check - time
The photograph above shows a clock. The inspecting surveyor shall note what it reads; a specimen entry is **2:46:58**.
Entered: **4:27:41**
